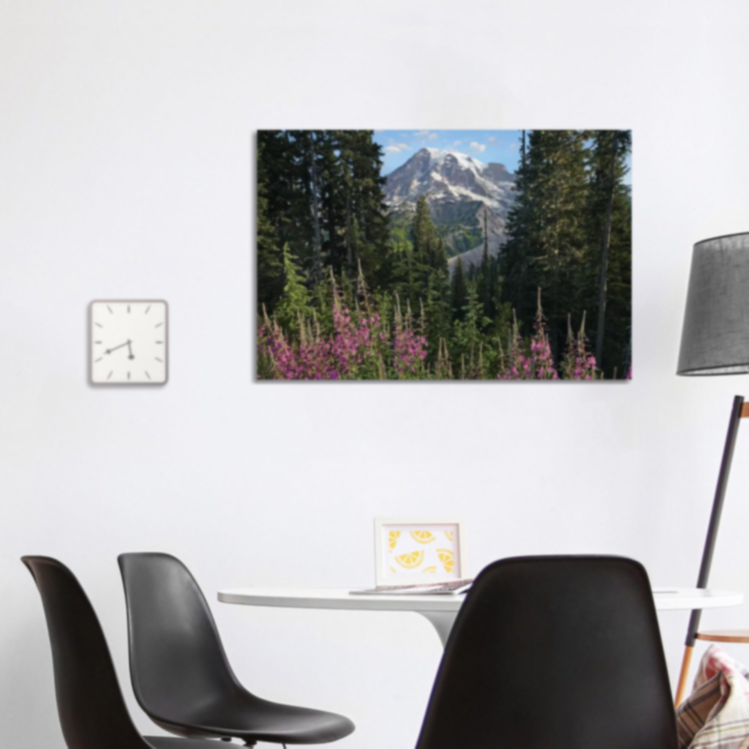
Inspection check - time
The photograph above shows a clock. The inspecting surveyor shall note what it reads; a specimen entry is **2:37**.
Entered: **5:41**
